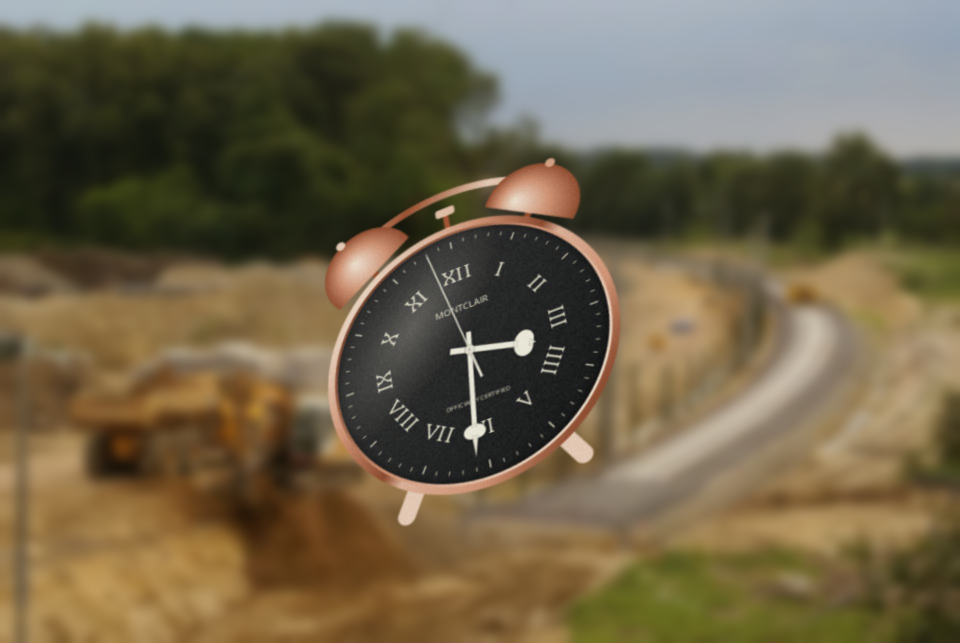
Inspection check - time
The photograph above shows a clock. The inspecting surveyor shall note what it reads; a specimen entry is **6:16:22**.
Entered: **3:30:58**
